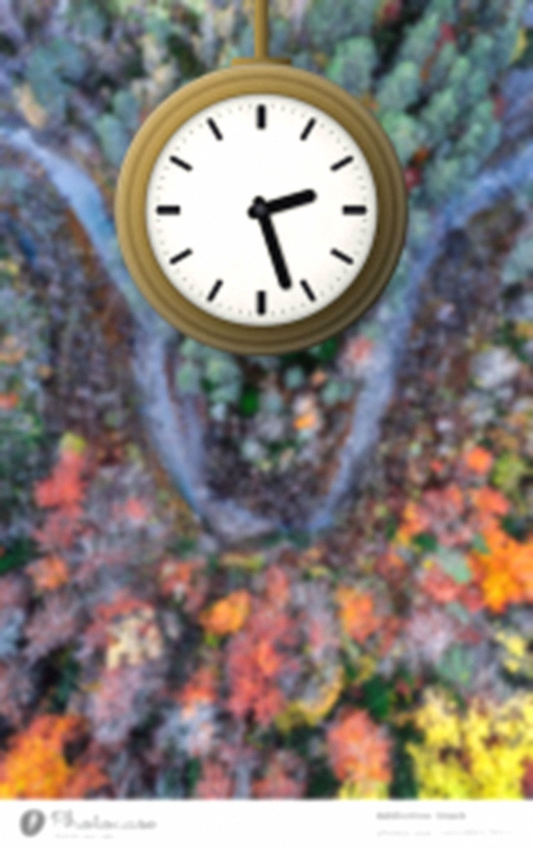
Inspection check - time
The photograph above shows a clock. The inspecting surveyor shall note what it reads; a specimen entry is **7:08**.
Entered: **2:27**
